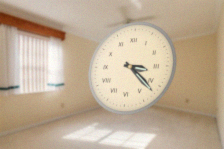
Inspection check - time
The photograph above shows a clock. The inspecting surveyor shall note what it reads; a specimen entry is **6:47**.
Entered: **3:22**
